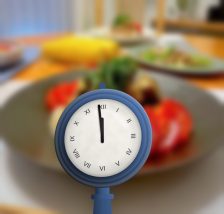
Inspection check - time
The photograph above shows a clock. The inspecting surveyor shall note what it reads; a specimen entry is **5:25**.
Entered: **11:59**
